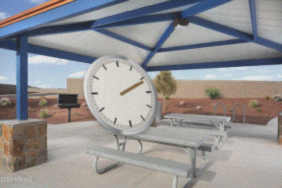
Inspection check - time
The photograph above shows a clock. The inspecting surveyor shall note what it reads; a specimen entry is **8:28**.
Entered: **2:11**
